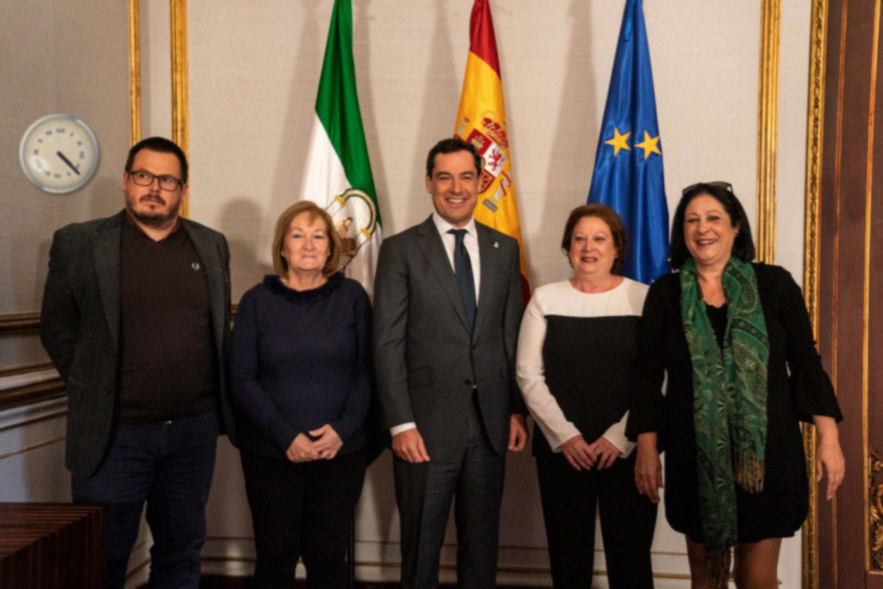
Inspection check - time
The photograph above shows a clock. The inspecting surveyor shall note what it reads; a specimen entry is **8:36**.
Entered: **4:22**
